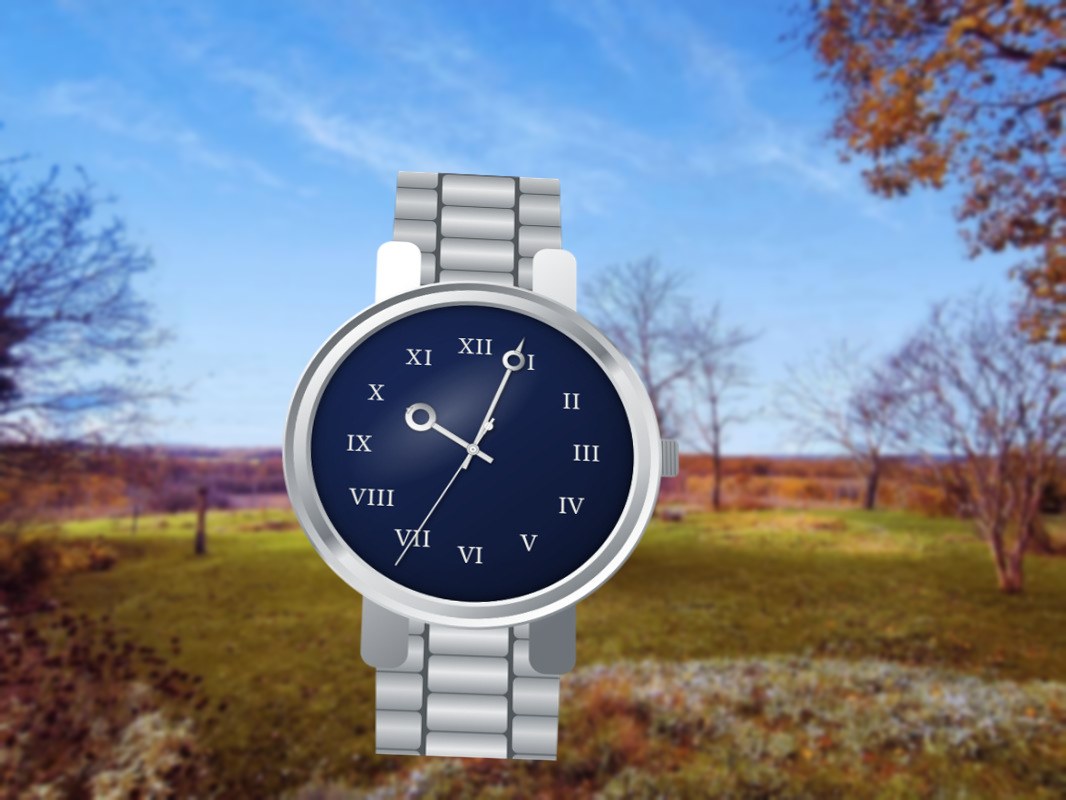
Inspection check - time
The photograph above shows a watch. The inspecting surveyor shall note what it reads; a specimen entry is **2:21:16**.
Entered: **10:03:35**
